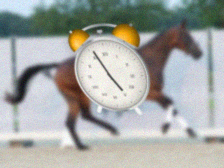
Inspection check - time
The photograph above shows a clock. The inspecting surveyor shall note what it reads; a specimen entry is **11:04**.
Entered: **4:56**
